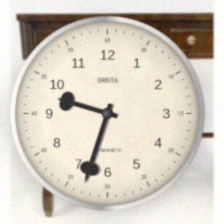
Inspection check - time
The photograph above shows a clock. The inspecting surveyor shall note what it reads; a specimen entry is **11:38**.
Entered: **9:33**
